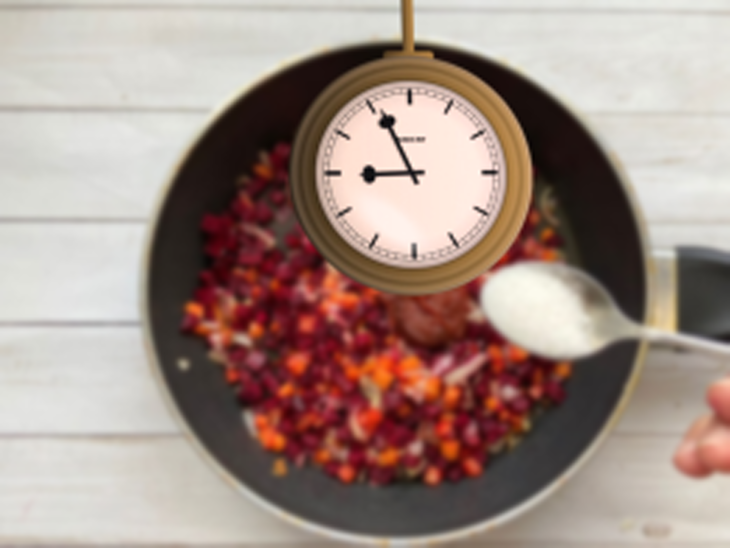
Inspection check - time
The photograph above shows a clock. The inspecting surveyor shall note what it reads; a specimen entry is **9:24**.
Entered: **8:56**
